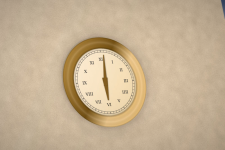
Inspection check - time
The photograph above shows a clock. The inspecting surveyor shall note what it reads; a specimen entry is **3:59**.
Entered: **6:01**
